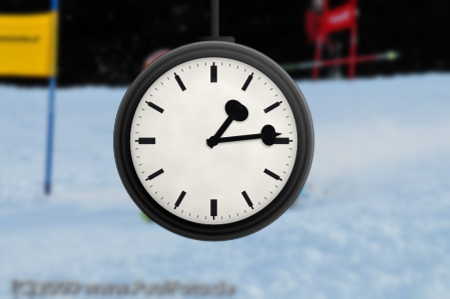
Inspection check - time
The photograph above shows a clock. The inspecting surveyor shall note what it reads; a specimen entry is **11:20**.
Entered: **1:14**
